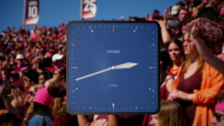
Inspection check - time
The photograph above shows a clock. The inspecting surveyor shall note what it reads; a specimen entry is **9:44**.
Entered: **2:42**
